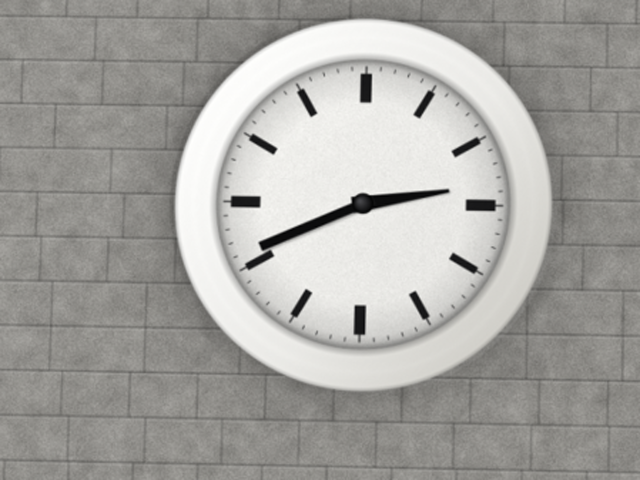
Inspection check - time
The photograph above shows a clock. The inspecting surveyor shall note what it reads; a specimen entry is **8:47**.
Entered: **2:41**
